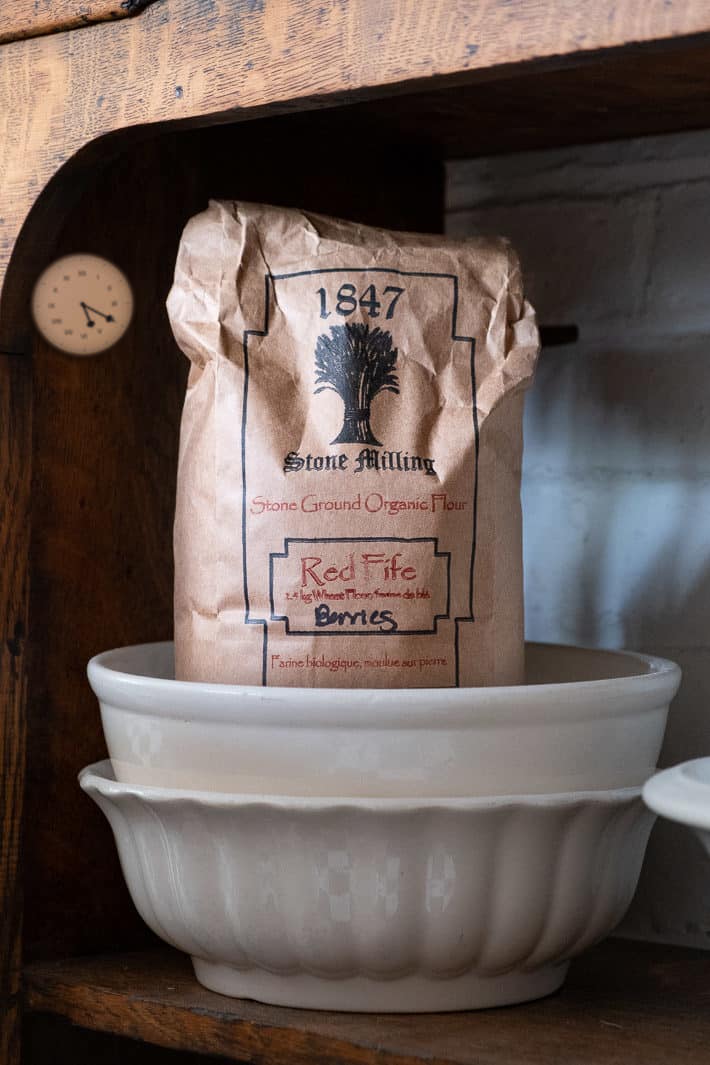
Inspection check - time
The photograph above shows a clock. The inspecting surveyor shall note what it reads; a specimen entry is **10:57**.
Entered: **5:20**
